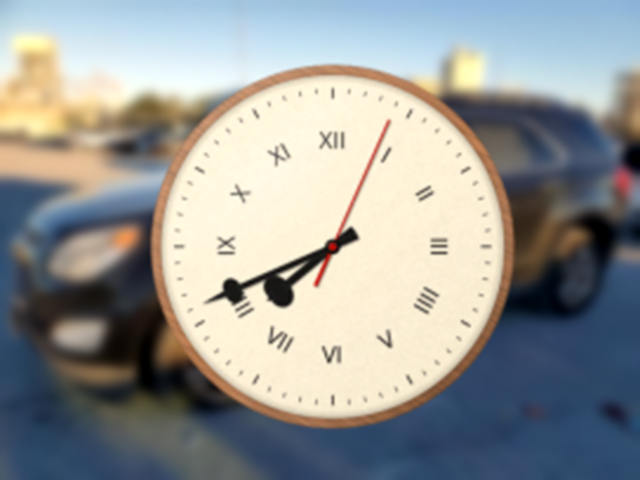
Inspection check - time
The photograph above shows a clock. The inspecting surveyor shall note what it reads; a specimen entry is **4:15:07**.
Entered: **7:41:04**
